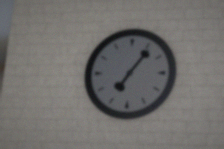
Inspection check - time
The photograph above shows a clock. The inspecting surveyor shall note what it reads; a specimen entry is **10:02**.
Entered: **7:06**
